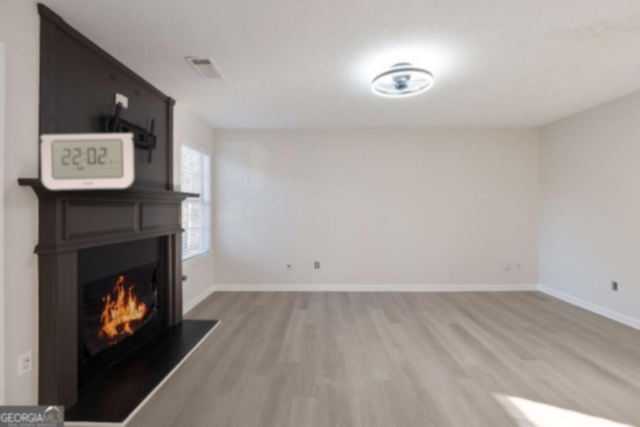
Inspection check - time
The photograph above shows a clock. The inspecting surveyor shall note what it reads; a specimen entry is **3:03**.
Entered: **22:02**
